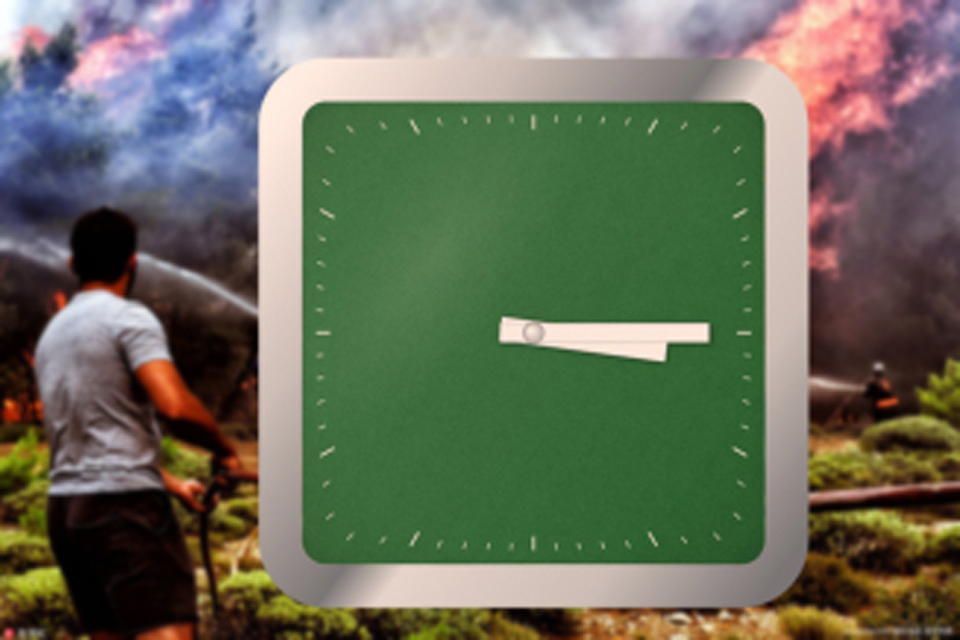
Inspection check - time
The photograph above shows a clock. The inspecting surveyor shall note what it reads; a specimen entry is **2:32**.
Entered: **3:15**
